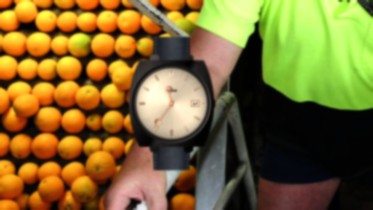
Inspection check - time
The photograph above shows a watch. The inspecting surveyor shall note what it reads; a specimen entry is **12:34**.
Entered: **11:36**
